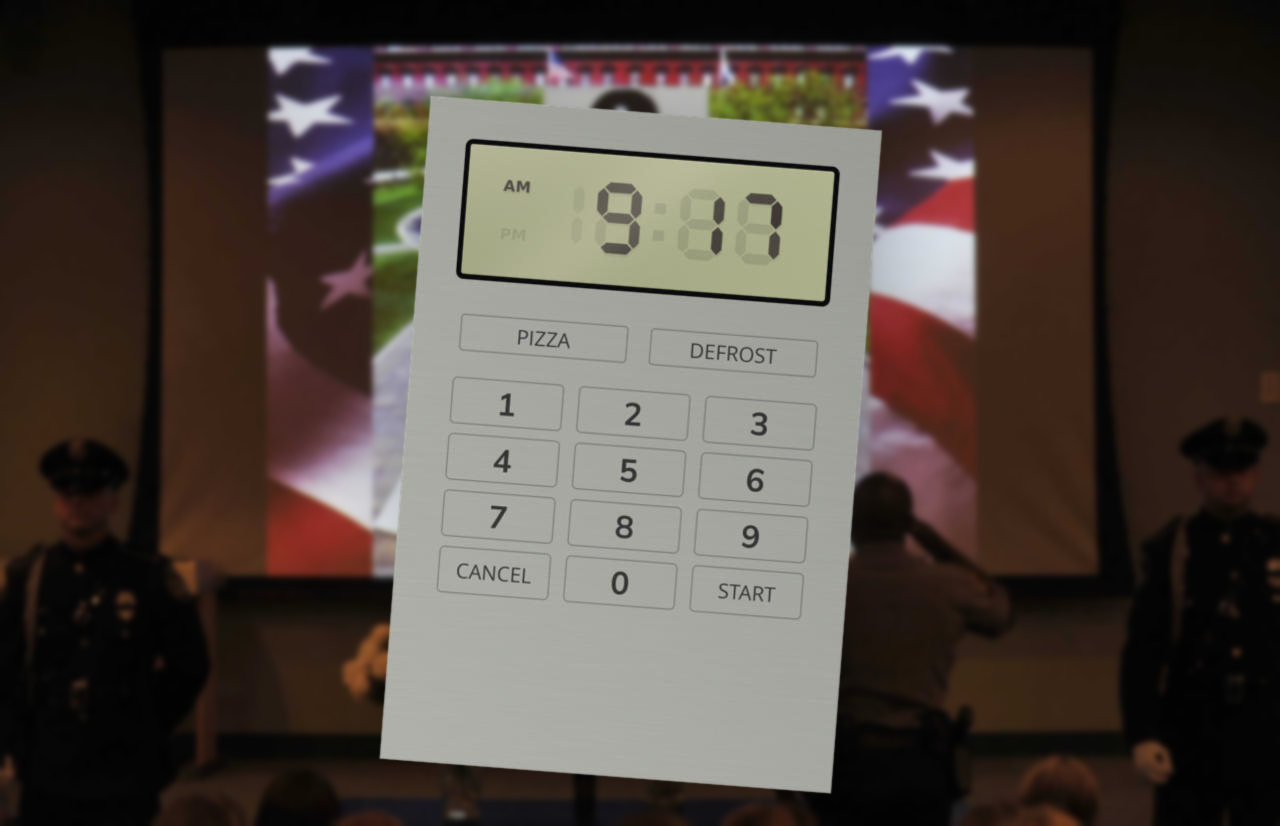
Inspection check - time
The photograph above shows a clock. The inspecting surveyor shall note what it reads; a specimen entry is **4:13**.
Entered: **9:17**
